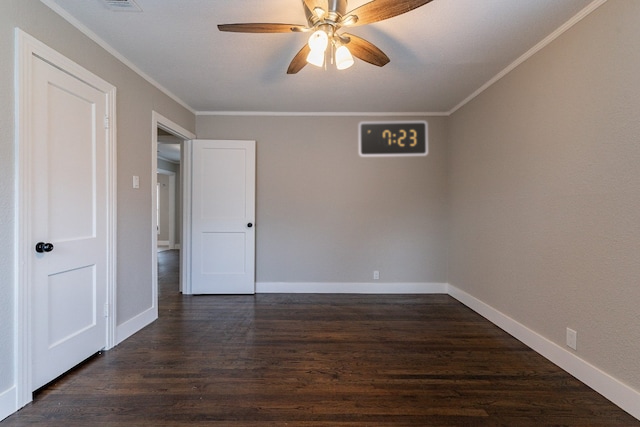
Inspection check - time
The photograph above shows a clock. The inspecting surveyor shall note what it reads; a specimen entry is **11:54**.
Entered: **7:23**
